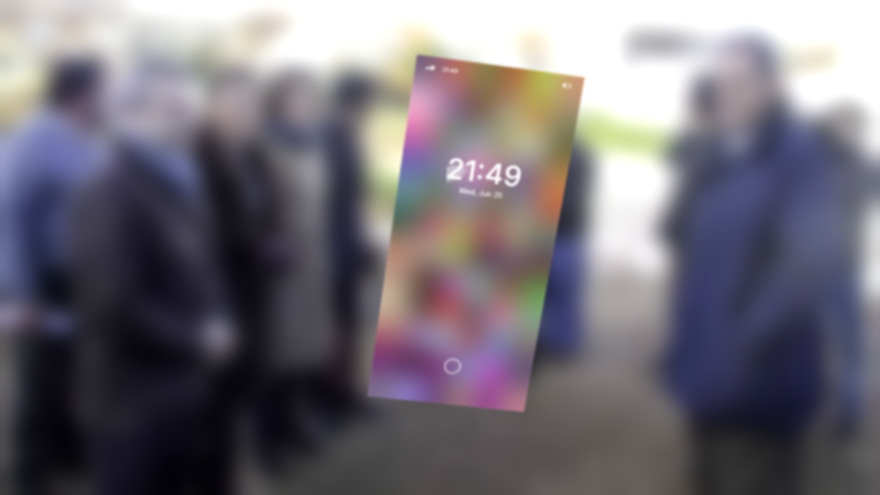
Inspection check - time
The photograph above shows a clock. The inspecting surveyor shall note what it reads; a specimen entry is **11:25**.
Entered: **21:49**
